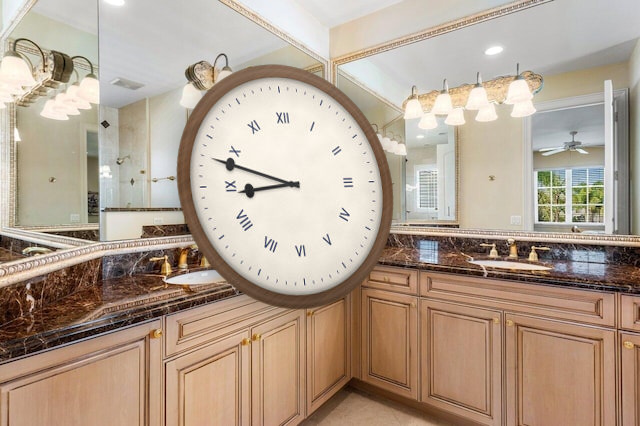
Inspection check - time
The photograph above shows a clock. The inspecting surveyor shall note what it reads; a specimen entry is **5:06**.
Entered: **8:48**
